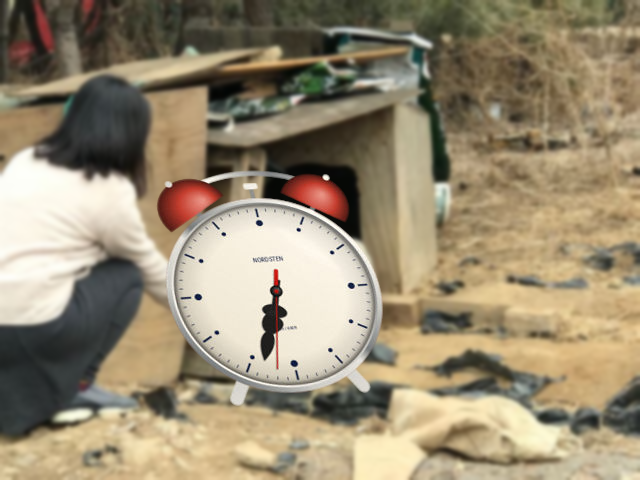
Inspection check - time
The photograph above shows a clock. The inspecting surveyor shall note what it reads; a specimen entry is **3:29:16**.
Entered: **6:33:32**
